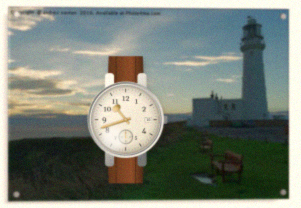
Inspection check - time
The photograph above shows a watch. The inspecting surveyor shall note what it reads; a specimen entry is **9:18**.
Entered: **10:42**
